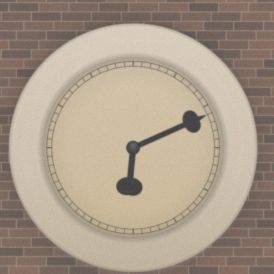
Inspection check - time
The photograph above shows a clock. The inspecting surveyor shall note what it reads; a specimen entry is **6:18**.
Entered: **6:11**
